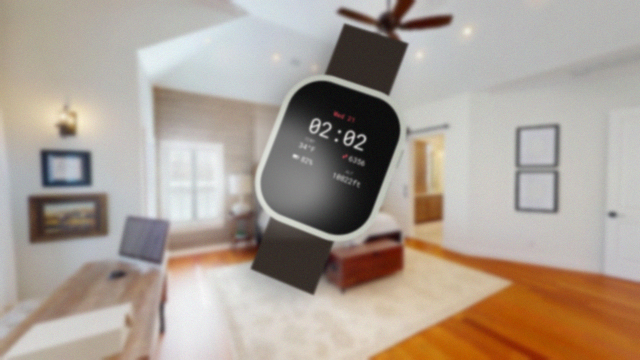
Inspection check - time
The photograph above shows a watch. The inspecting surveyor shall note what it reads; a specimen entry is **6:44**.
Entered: **2:02**
